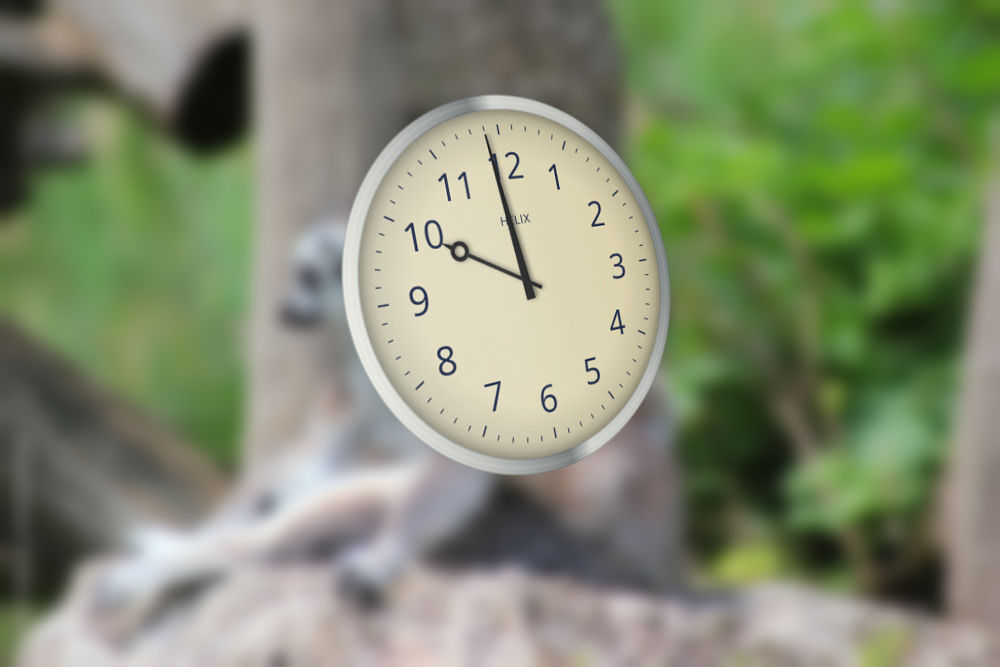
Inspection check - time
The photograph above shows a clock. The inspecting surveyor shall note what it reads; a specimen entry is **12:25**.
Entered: **9:59**
